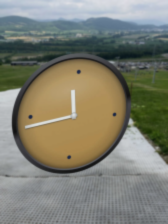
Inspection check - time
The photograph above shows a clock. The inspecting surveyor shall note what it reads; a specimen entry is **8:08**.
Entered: **11:43**
